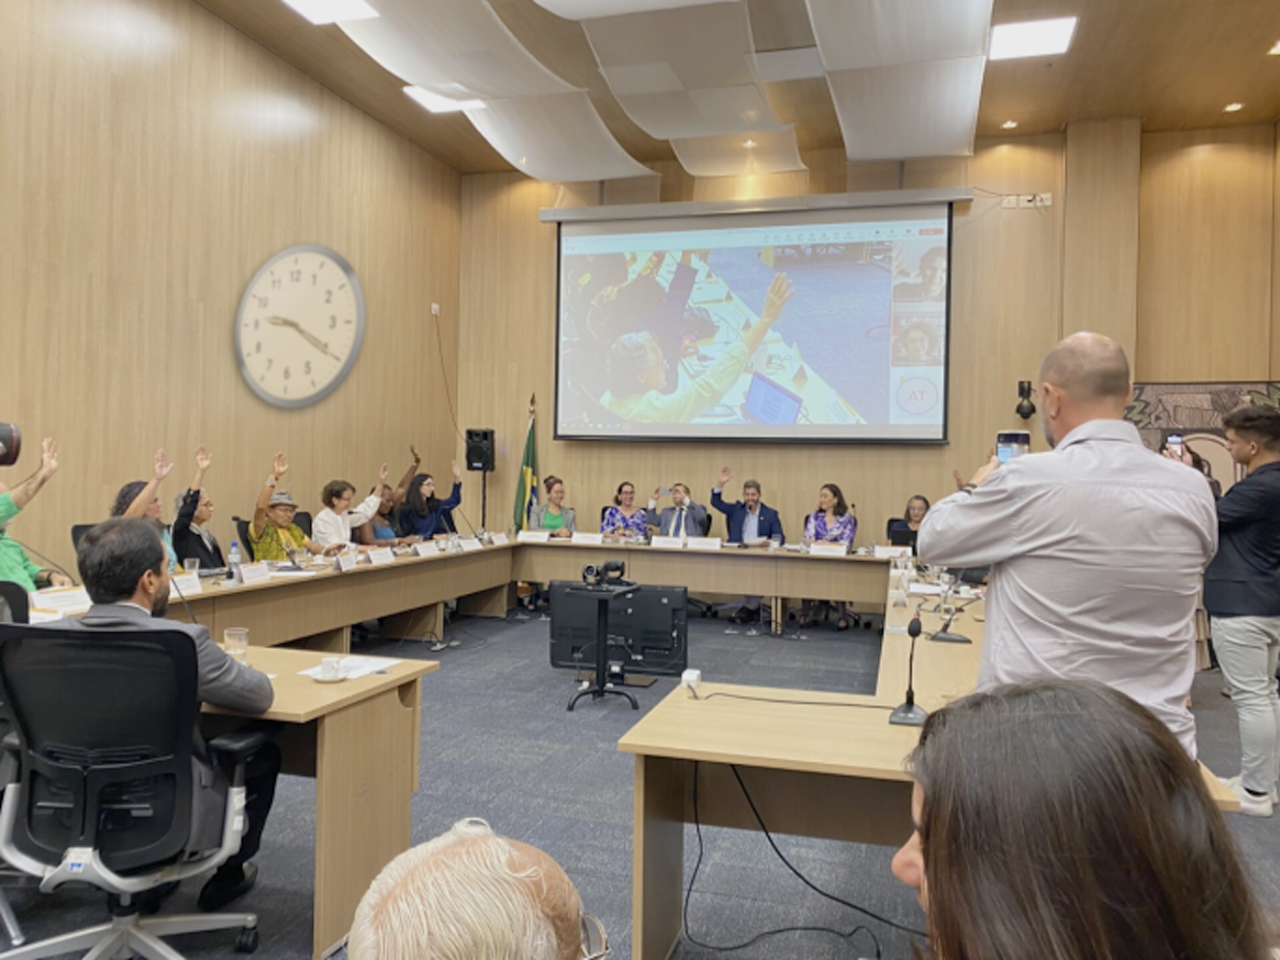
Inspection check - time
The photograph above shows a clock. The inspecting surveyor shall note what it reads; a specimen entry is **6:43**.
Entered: **9:20**
